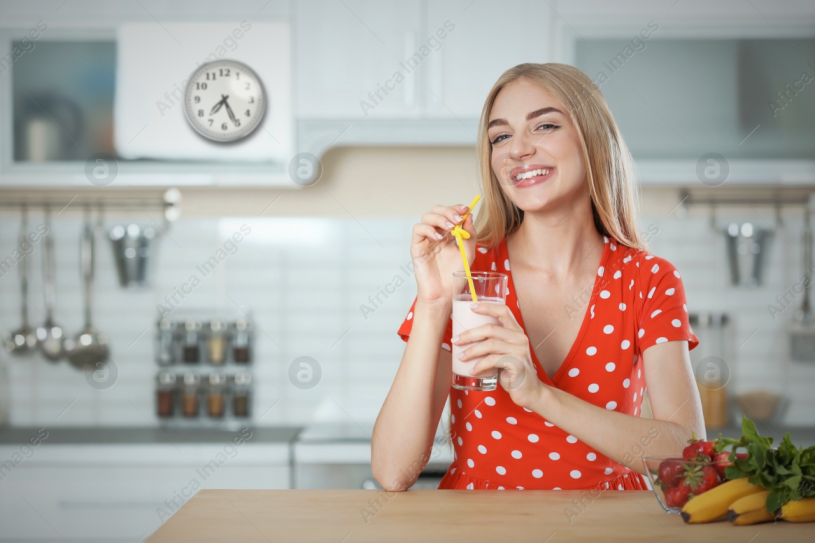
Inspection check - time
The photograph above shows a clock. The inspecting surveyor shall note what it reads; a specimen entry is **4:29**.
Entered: **7:26**
